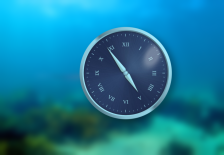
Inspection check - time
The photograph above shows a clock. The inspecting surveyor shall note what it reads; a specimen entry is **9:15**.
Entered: **4:54**
